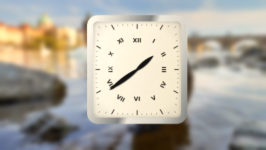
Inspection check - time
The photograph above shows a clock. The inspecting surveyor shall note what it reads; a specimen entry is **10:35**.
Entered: **1:39**
